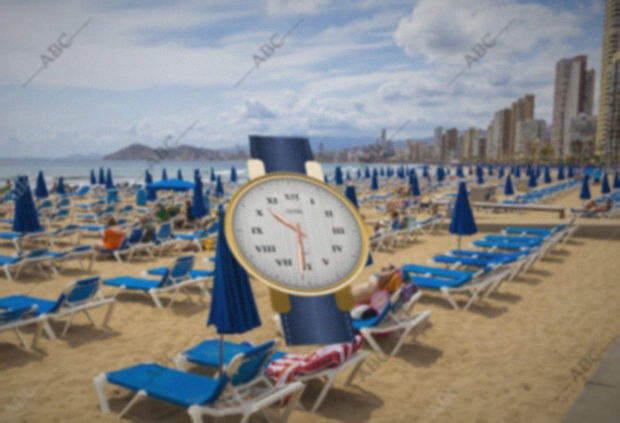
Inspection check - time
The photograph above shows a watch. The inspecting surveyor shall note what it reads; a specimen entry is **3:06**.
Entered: **10:31**
